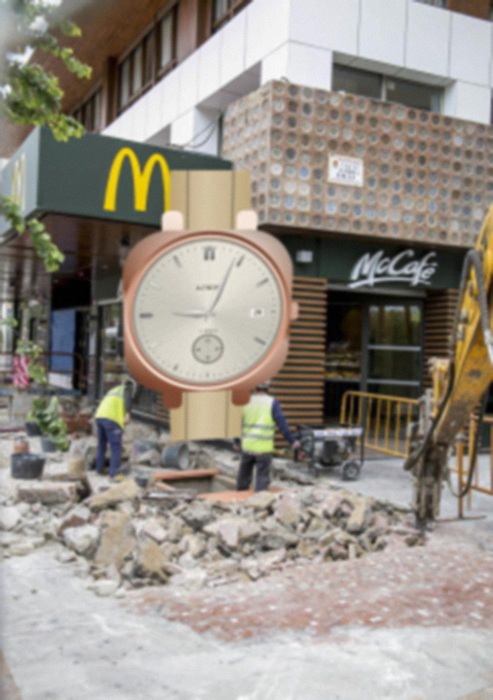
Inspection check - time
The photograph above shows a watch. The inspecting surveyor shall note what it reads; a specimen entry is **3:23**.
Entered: **9:04**
